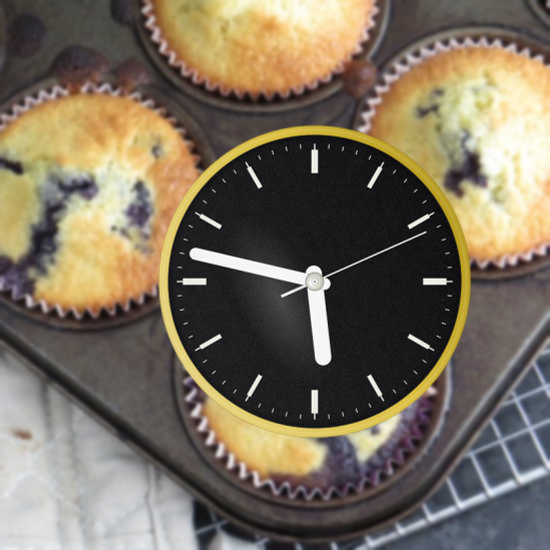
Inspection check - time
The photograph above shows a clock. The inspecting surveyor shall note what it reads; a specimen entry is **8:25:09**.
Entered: **5:47:11**
